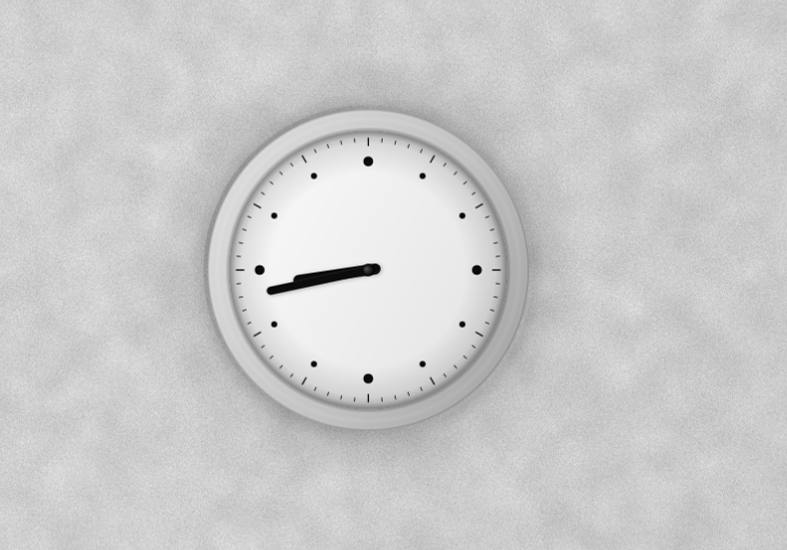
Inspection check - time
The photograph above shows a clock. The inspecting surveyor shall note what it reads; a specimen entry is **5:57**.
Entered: **8:43**
